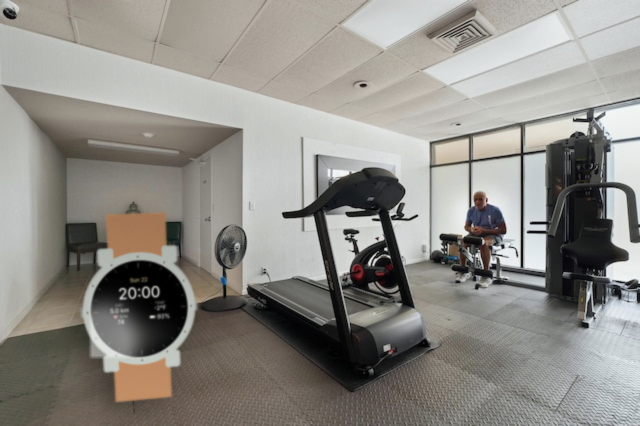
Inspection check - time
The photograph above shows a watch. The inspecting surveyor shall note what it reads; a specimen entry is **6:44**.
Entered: **20:00**
